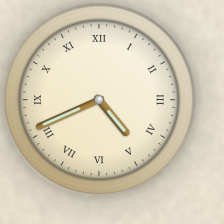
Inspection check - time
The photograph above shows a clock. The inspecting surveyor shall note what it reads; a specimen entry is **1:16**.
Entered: **4:41**
